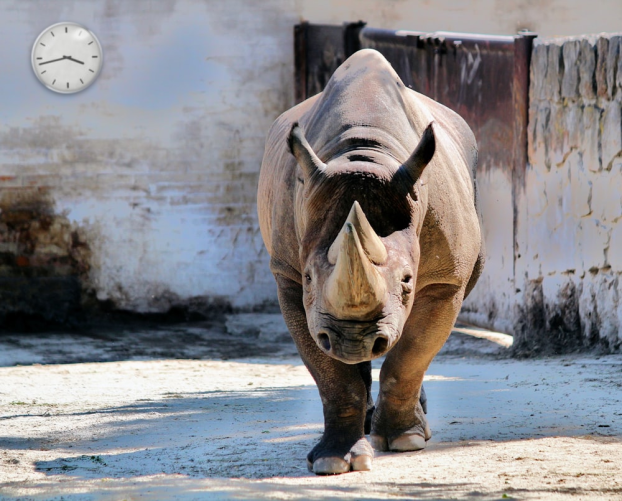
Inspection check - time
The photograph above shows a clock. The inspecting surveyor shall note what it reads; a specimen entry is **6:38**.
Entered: **3:43**
